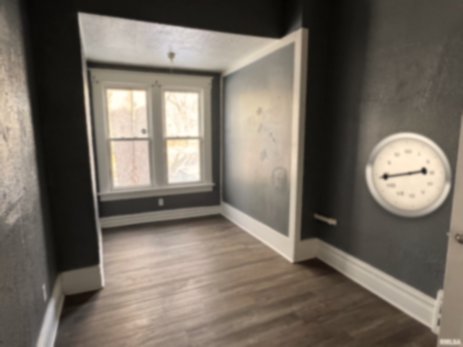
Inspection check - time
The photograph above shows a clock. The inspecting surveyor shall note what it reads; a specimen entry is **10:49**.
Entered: **2:44**
